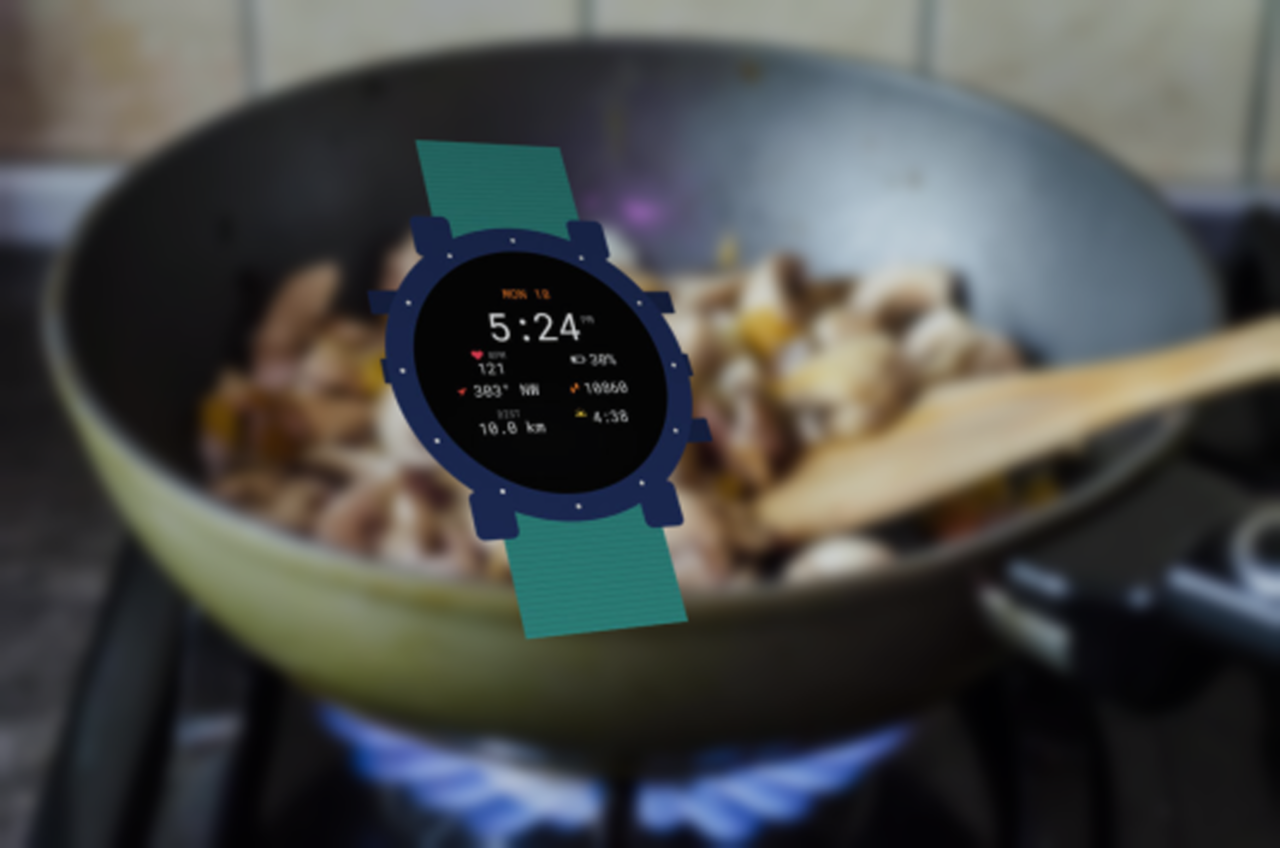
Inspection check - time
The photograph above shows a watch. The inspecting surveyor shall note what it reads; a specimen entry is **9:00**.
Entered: **5:24**
